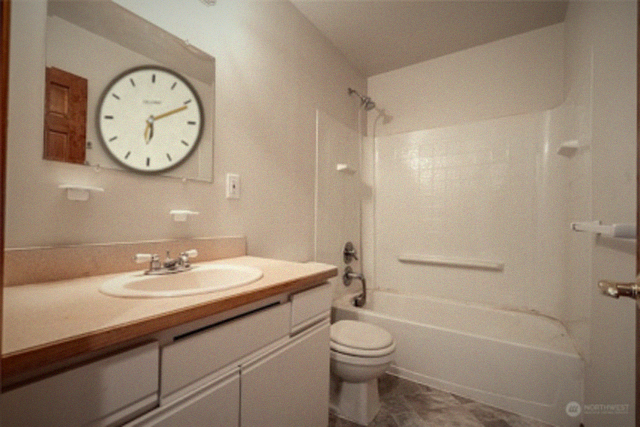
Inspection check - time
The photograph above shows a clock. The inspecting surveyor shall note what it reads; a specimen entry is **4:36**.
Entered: **6:11**
